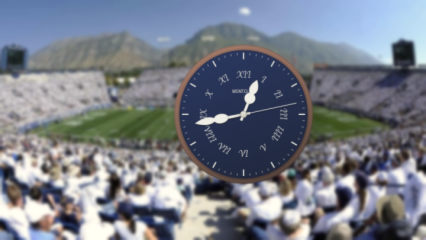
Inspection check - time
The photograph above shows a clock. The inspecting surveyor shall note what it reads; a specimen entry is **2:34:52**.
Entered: **12:43:13**
